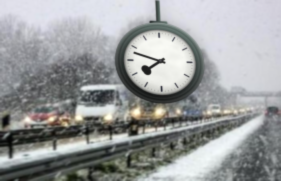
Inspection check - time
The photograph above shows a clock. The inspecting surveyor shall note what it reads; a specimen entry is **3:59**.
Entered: **7:48**
